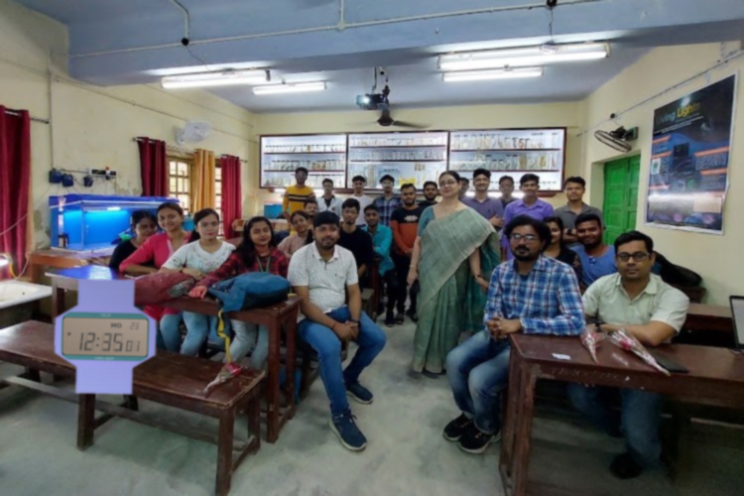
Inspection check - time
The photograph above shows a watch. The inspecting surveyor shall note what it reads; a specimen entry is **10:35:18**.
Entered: **12:35:01**
